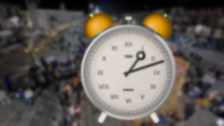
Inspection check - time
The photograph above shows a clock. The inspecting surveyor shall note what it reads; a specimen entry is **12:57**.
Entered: **1:12**
